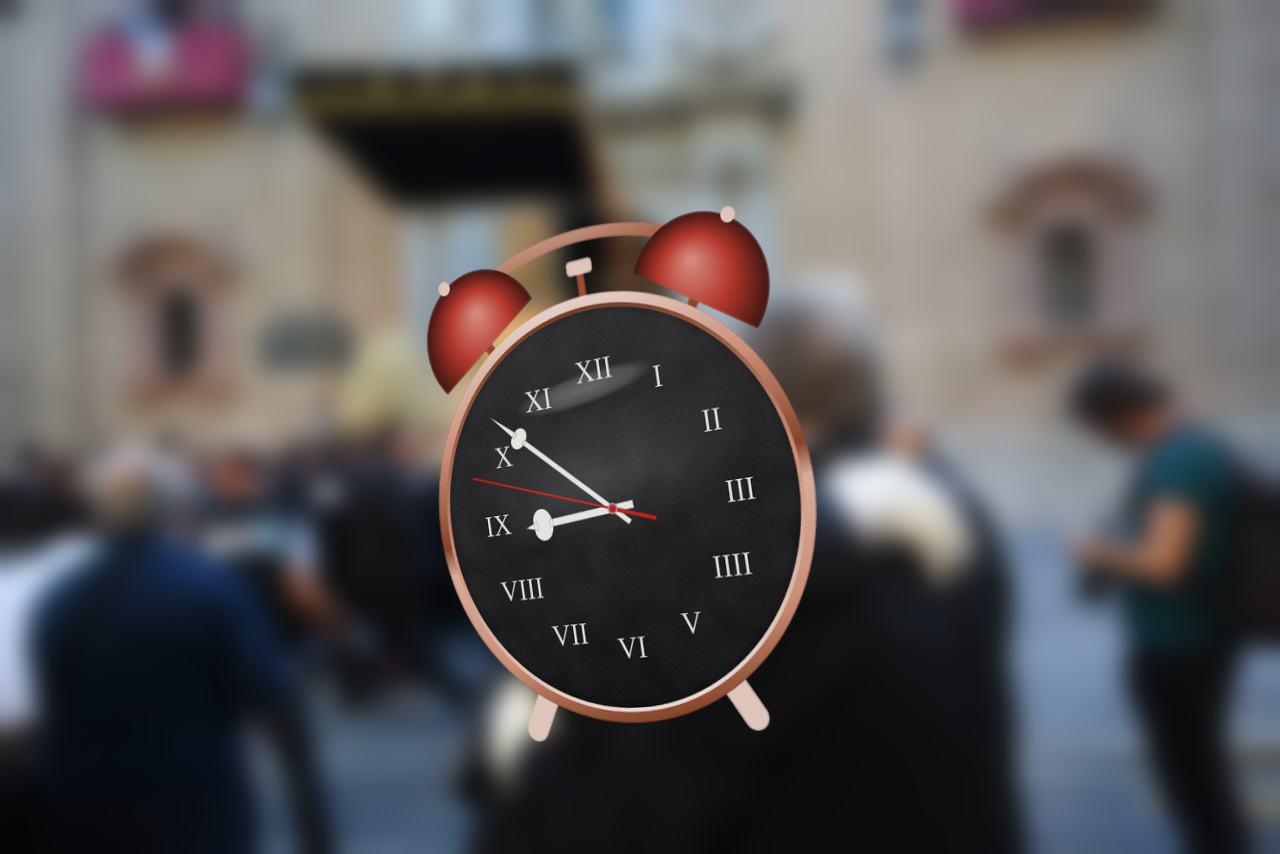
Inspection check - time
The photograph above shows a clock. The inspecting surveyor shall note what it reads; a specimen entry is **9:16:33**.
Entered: **8:51:48**
